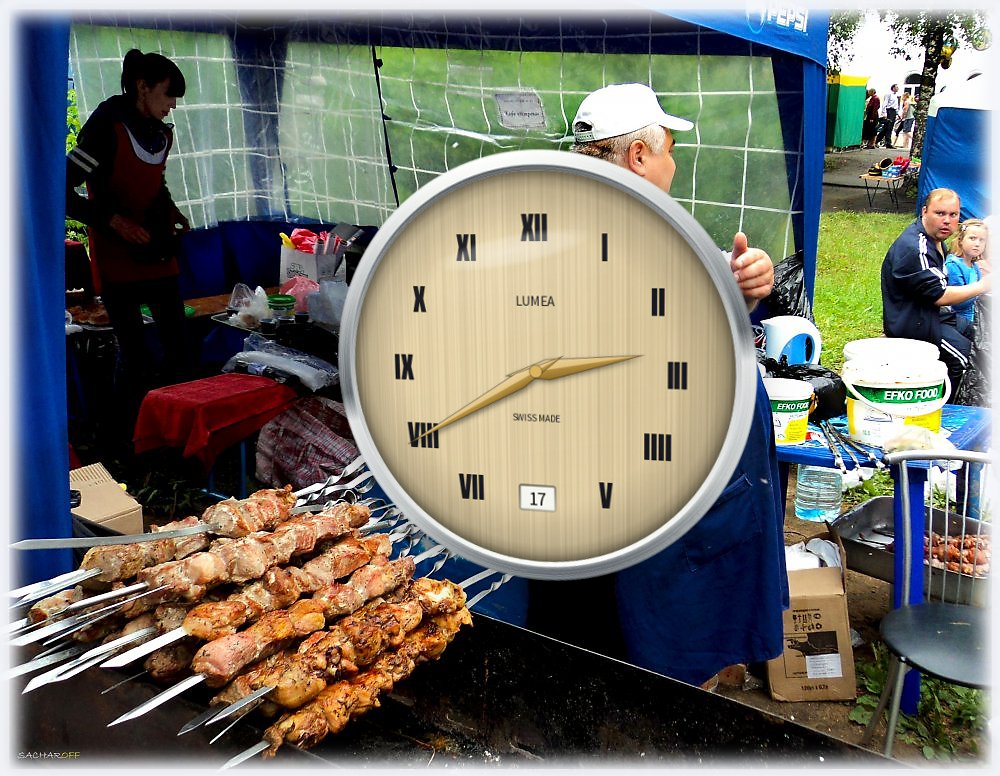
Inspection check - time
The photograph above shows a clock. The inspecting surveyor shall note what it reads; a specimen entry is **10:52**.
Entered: **2:40**
